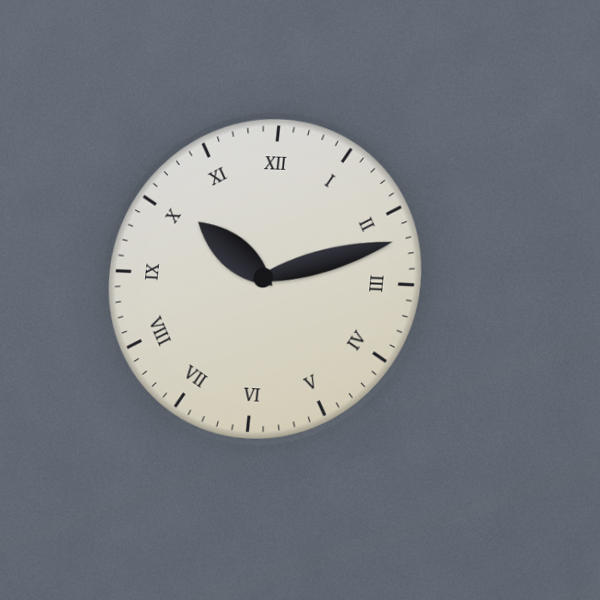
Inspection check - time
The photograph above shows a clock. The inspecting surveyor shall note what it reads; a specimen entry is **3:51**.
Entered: **10:12**
